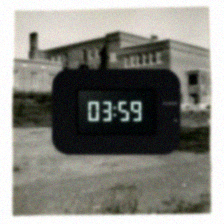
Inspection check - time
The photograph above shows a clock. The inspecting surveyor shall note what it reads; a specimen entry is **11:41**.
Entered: **3:59**
